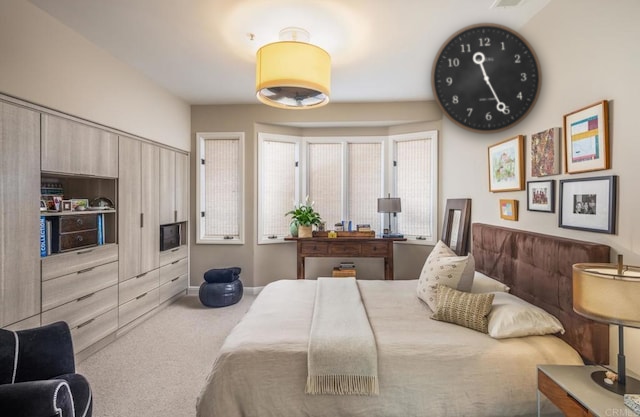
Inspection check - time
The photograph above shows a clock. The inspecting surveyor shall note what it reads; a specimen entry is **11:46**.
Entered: **11:26**
